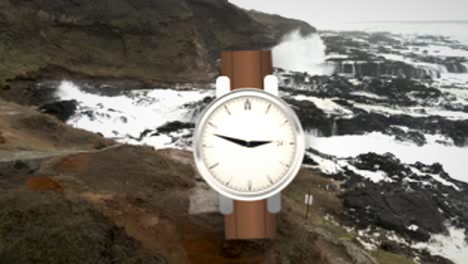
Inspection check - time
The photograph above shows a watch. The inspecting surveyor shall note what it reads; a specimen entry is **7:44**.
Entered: **2:48**
